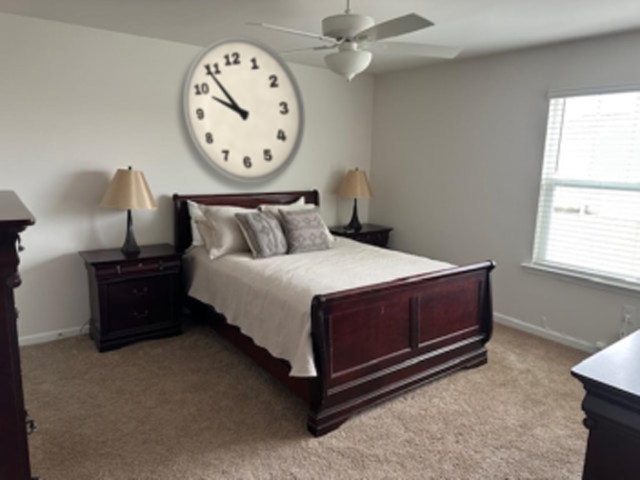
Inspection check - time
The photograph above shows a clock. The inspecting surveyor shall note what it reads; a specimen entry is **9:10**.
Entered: **9:54**
